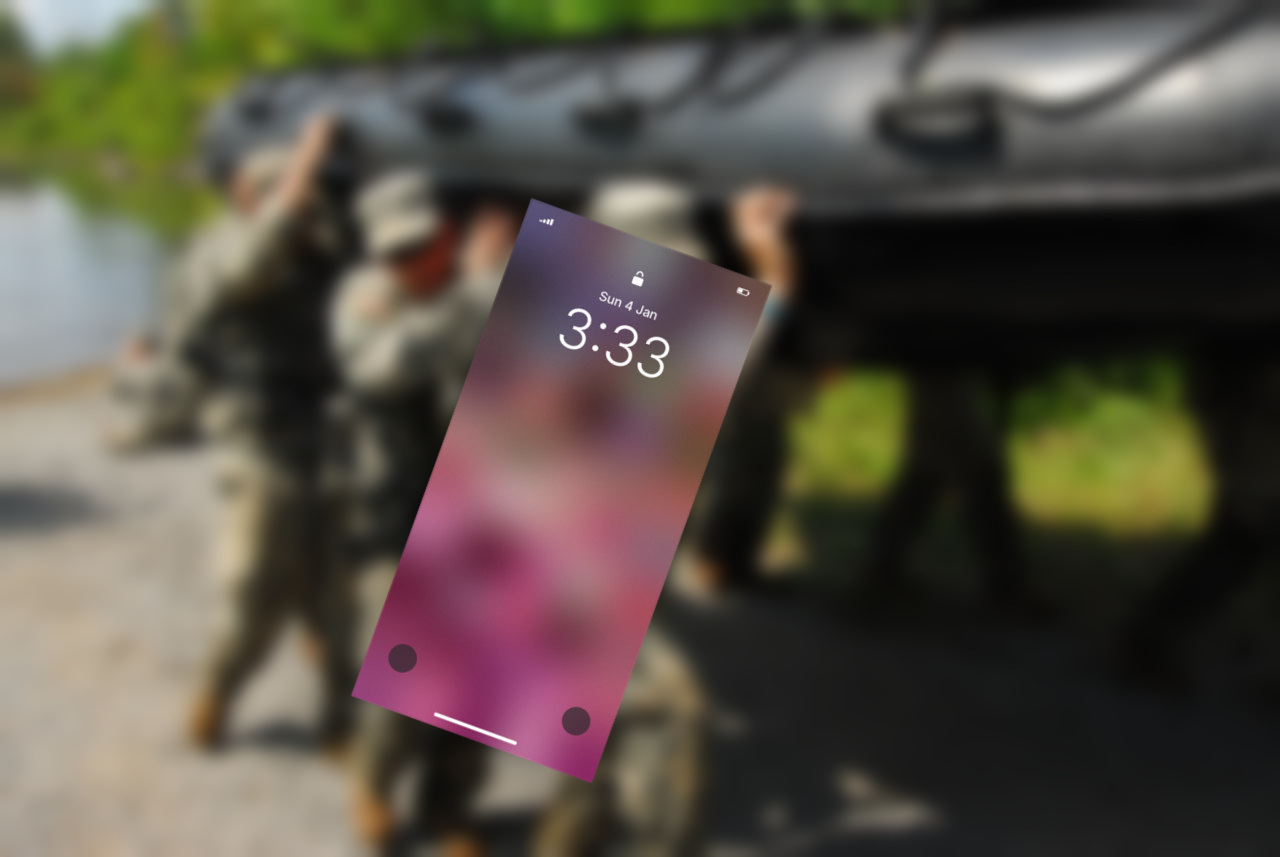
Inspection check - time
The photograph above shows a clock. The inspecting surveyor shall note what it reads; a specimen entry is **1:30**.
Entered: **3:33**
